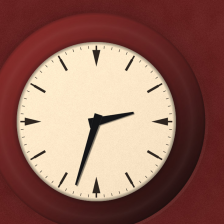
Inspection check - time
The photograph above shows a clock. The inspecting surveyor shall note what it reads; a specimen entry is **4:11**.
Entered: **2:33**
